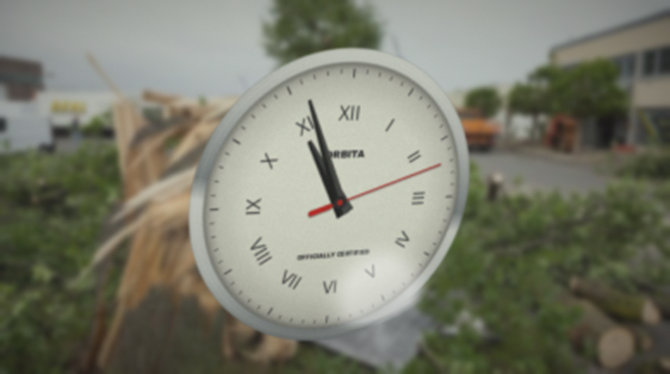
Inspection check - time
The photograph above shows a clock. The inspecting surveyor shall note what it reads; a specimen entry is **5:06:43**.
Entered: **10:56:12**
